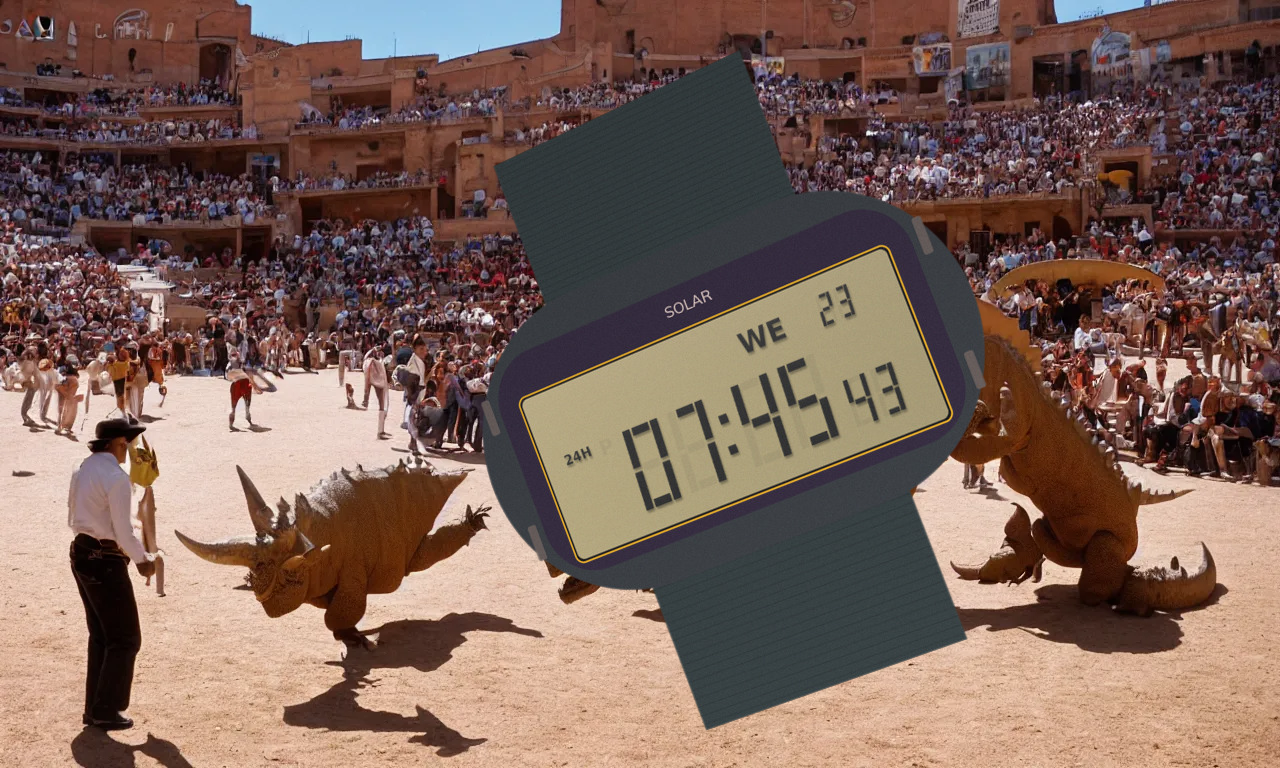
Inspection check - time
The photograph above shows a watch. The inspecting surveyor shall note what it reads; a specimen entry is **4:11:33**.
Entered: **7:45:43**
